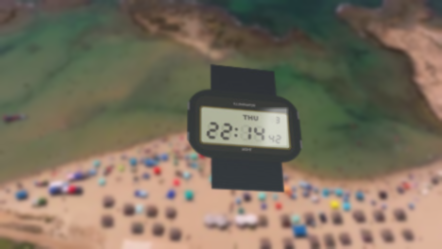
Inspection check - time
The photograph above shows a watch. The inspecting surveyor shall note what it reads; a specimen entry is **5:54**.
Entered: **22:14**
